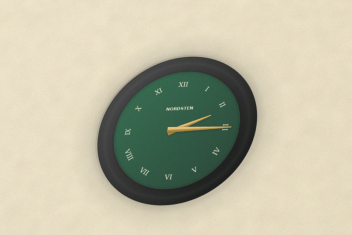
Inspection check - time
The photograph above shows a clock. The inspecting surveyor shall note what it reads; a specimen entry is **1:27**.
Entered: **2:15**
